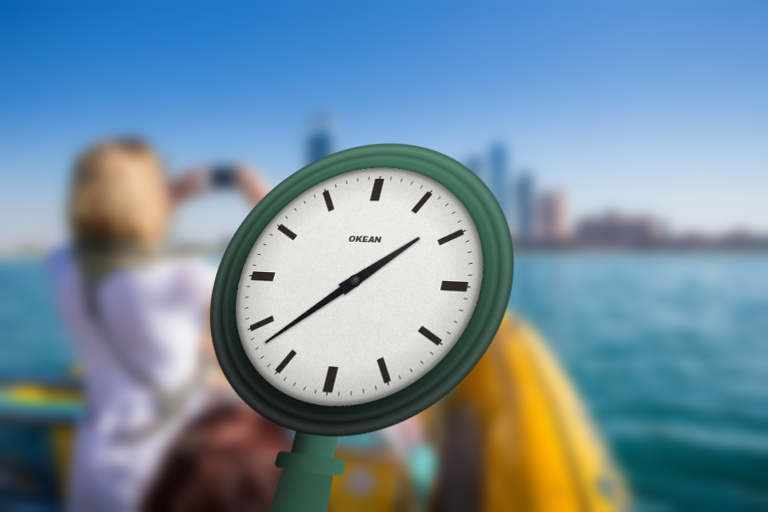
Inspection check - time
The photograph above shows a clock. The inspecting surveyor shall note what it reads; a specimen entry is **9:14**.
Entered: **1:38**
